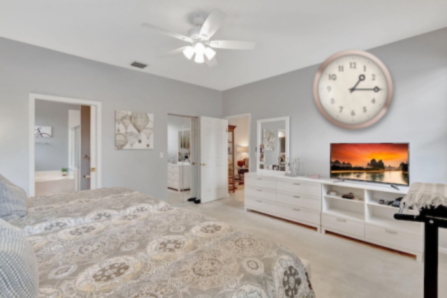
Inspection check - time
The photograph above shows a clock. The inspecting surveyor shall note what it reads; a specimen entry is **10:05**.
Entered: **1:15**
